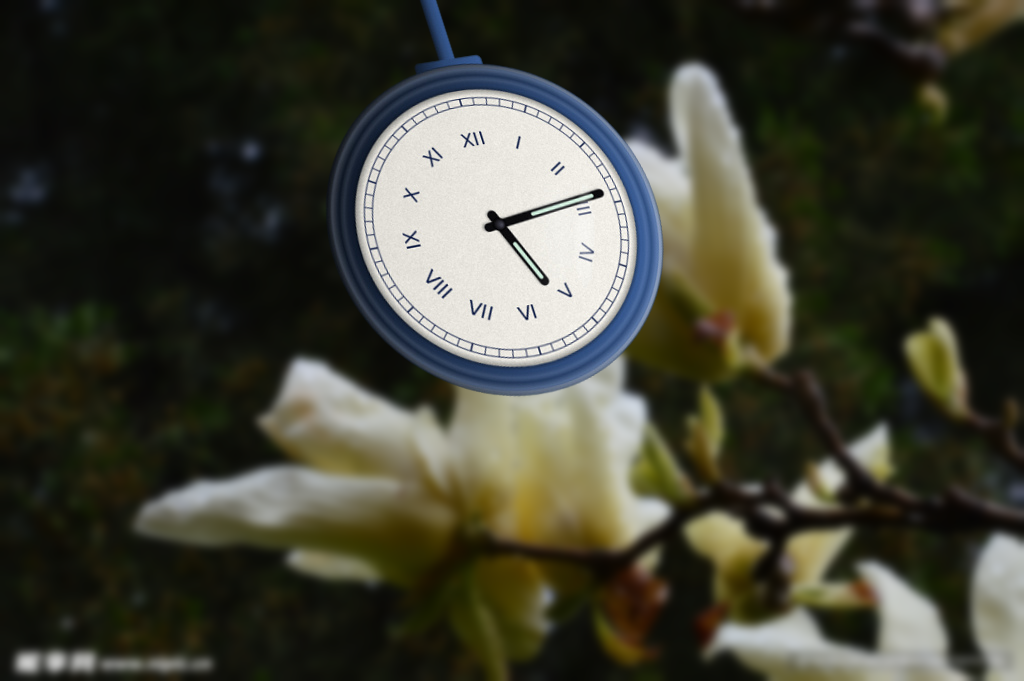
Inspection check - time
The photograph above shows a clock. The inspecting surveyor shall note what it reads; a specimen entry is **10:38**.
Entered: **5:14**
